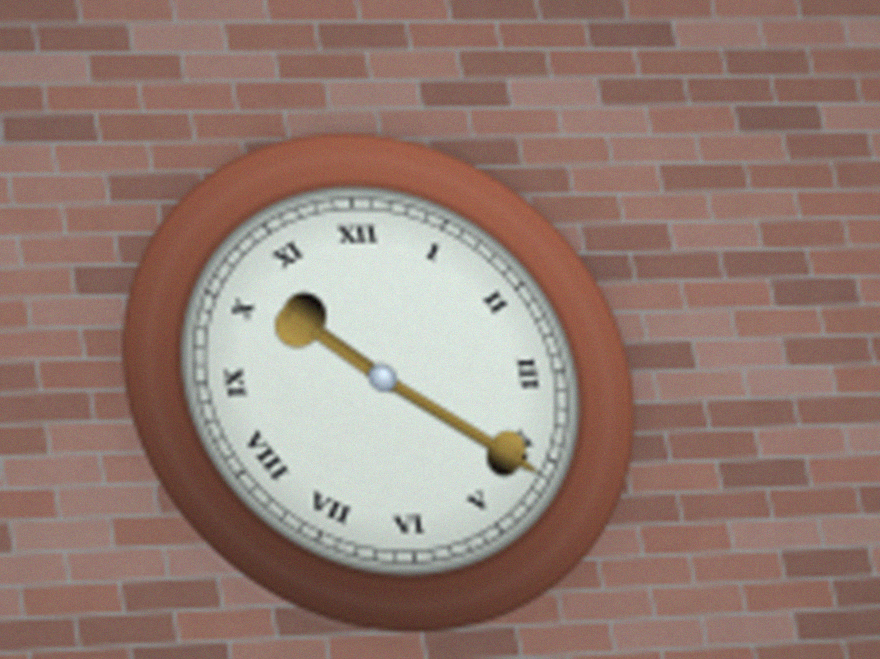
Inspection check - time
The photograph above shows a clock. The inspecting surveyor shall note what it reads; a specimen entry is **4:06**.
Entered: **10:21**
